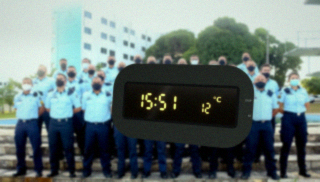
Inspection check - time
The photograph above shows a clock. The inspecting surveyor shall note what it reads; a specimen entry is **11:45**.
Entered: **15:51**
